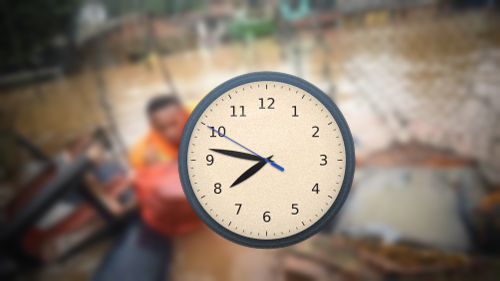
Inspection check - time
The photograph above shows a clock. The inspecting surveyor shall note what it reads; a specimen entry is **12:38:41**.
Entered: **7:46:50**
